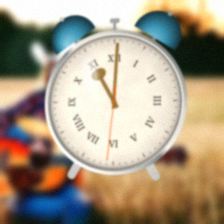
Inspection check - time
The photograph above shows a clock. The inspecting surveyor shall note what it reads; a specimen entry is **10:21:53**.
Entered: **11:00:31**
